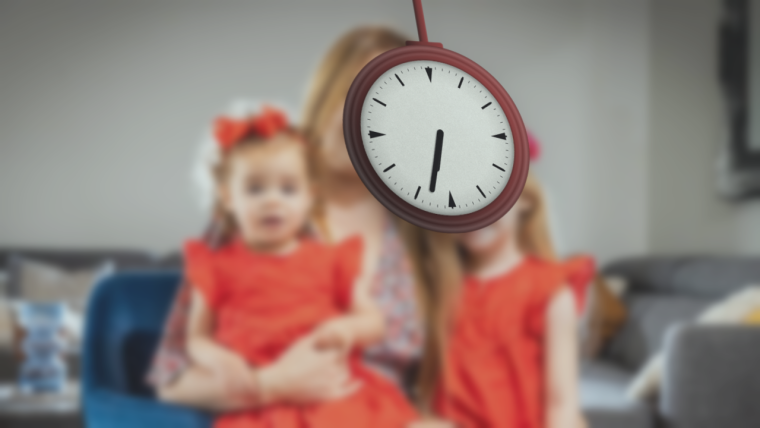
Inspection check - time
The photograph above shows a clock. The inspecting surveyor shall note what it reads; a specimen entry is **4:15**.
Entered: **6:33**
